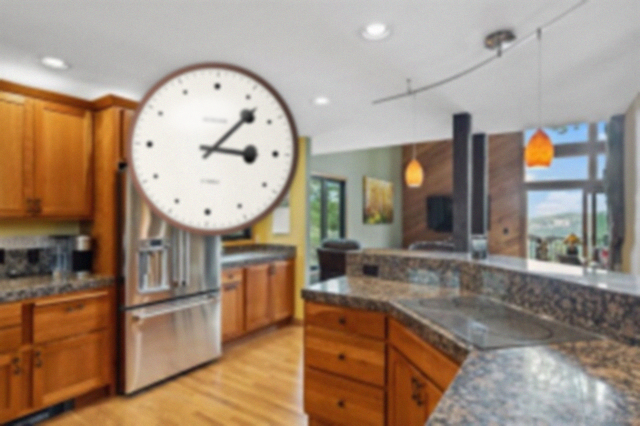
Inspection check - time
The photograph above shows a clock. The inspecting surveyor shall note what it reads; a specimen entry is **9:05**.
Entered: **3:07**
